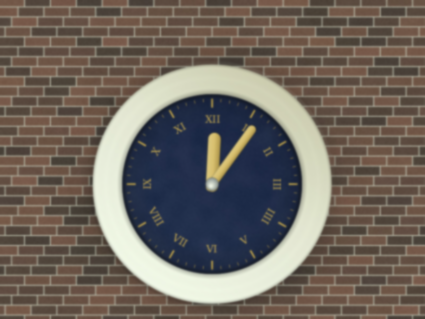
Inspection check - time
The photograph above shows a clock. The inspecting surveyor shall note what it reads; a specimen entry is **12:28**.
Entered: **12:06**
